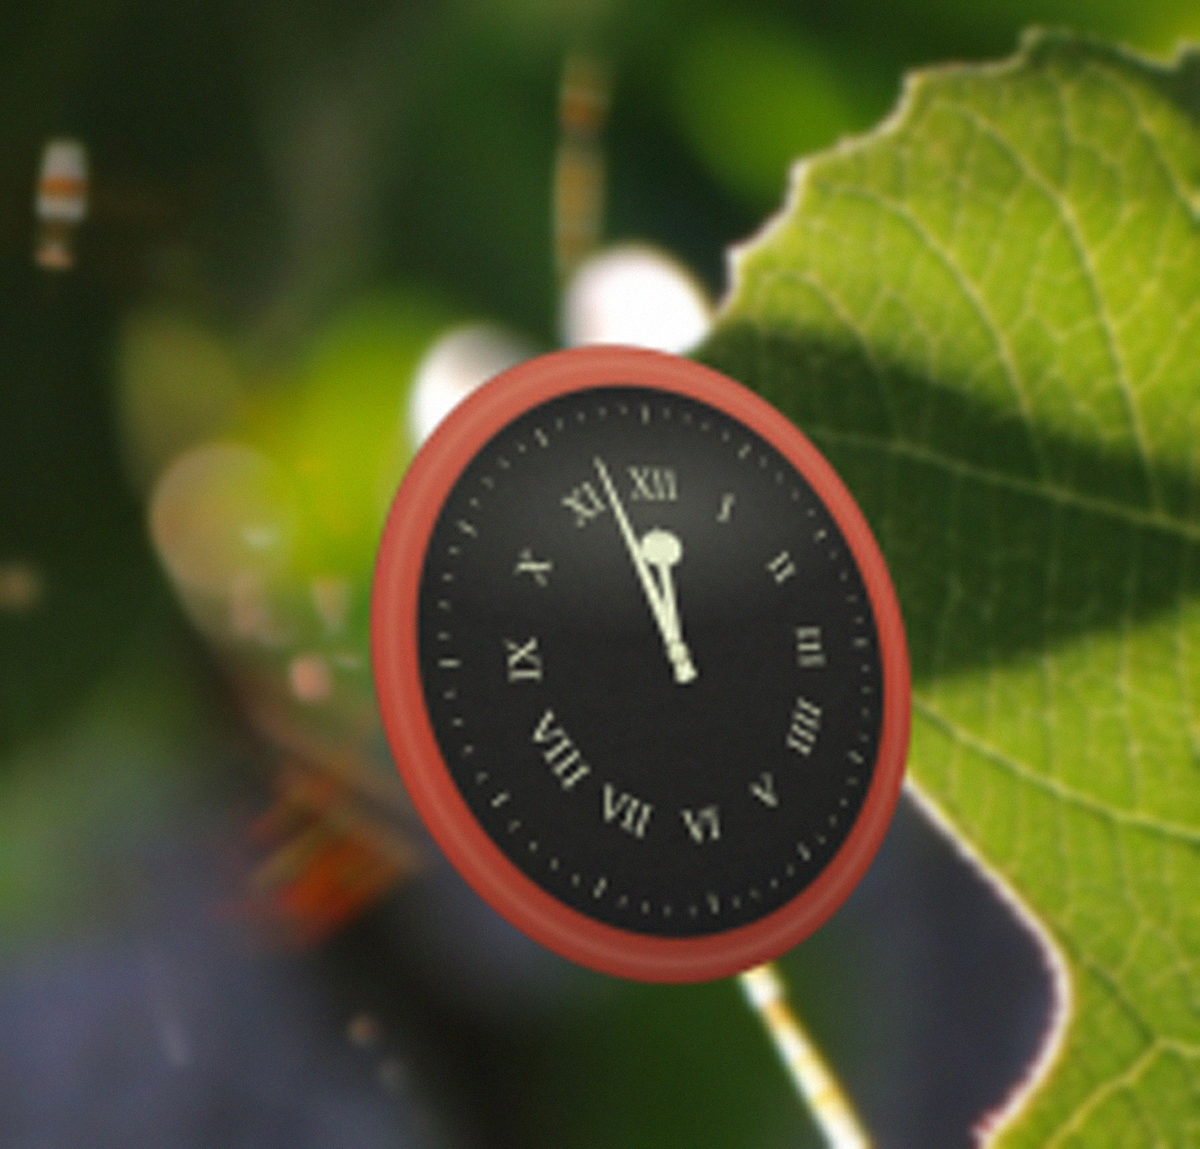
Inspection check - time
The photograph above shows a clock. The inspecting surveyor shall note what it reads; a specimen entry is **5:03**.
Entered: **11:57**
